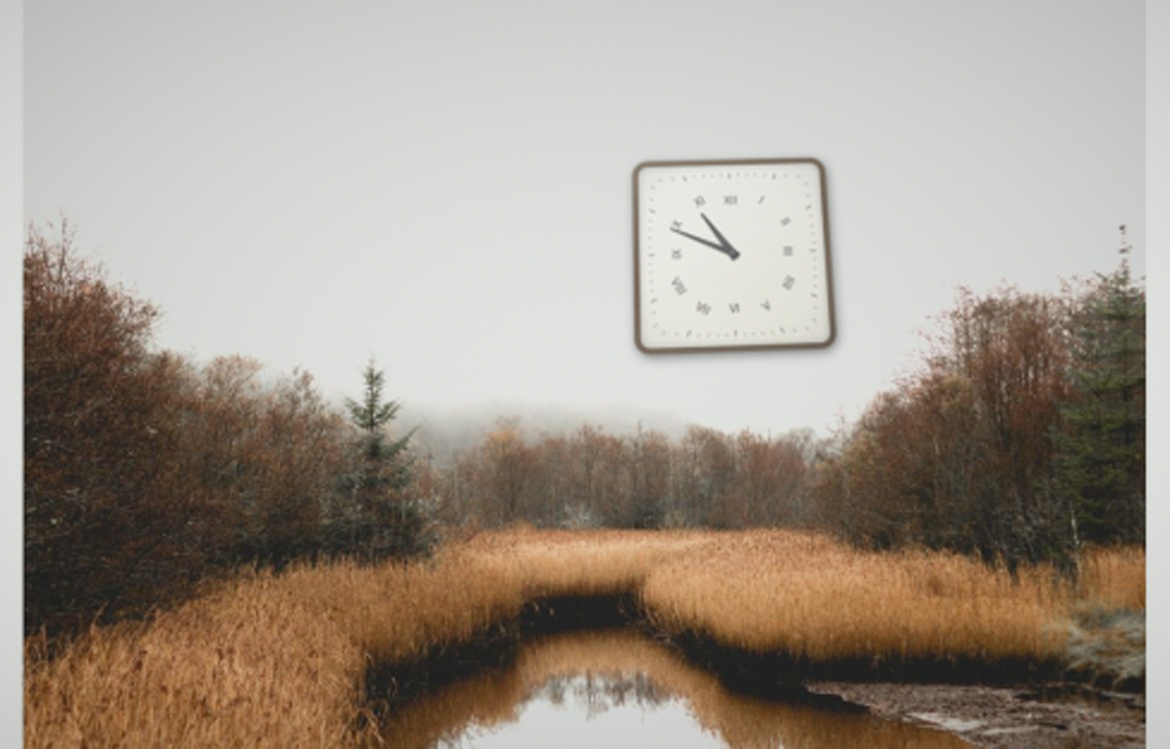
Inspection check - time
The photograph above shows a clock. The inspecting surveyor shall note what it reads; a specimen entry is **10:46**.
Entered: **10:49**
